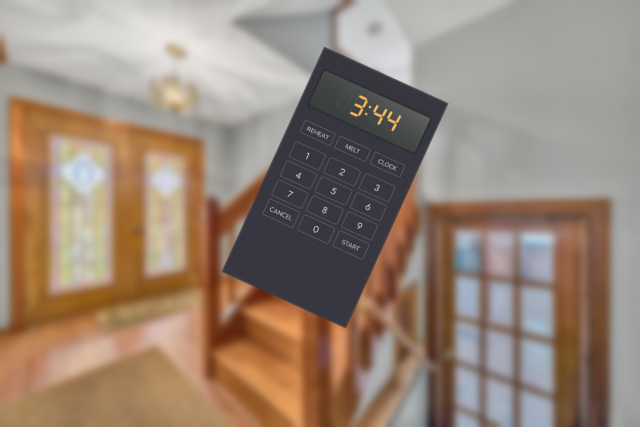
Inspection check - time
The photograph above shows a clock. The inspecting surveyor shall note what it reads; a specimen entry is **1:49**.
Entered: **3:44**
